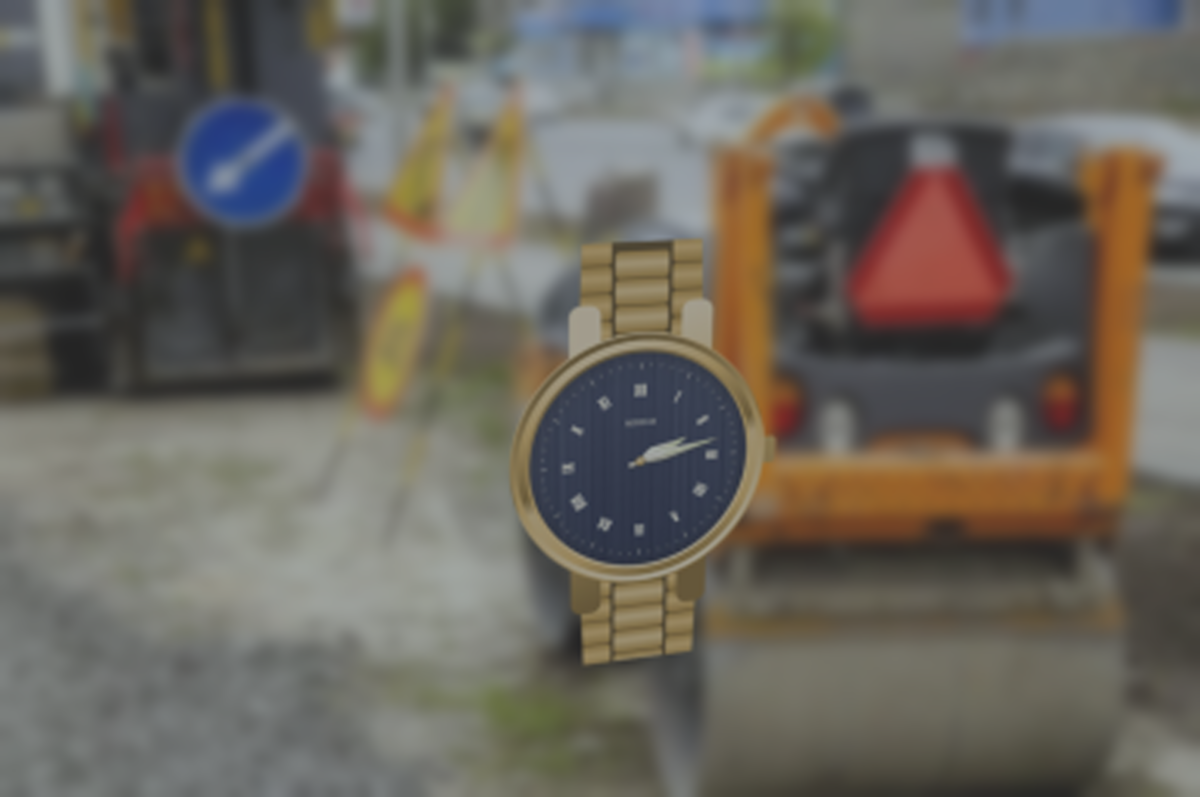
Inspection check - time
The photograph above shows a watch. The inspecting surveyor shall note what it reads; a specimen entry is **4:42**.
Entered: **2:13**
